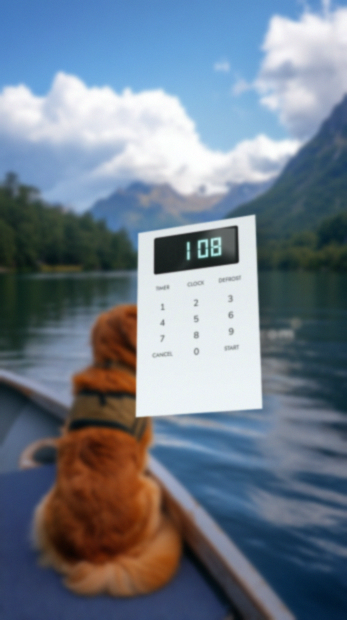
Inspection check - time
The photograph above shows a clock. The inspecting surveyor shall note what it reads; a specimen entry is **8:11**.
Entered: **1:08**
